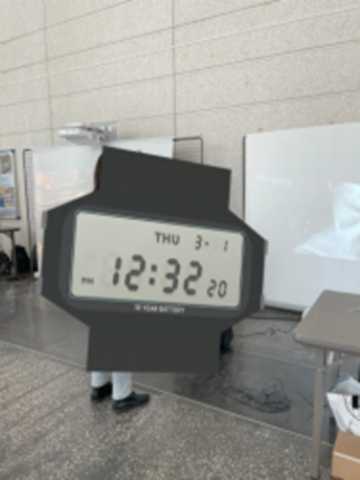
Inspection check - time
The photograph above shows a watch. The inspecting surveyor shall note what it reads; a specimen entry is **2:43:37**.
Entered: **12:32:20**
